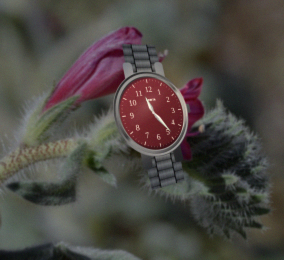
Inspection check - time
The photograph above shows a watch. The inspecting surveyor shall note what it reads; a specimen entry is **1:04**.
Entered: **11:24**
